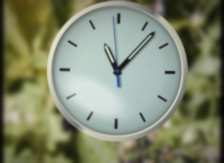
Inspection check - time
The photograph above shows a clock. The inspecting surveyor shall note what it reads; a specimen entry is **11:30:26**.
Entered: **11:06:59**
